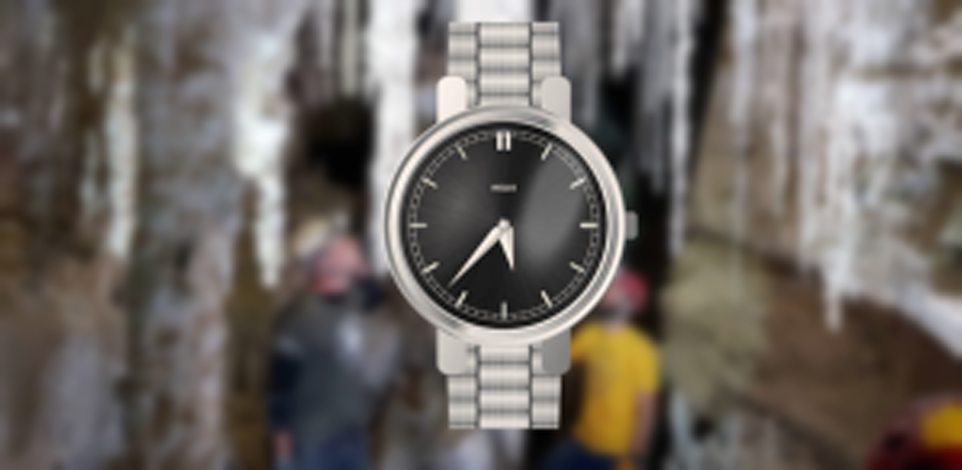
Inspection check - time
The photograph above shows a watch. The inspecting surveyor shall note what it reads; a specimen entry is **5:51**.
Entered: **5:37**
